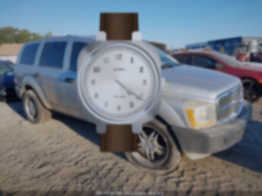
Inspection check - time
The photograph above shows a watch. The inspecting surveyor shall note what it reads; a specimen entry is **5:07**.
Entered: **4:21**
